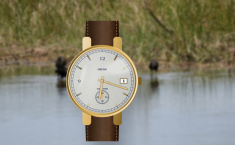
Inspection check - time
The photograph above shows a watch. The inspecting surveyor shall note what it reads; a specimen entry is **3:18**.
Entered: **6:18**
